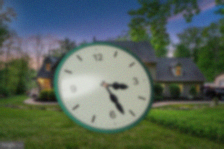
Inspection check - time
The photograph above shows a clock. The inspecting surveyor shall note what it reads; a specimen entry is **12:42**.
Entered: **3:27**
